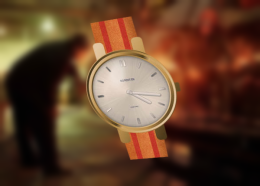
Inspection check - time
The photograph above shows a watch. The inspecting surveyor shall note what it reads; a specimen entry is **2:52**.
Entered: **4:17**
